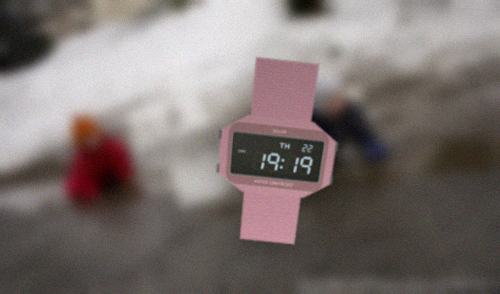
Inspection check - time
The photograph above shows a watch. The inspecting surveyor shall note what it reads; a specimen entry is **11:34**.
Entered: **19:19**
